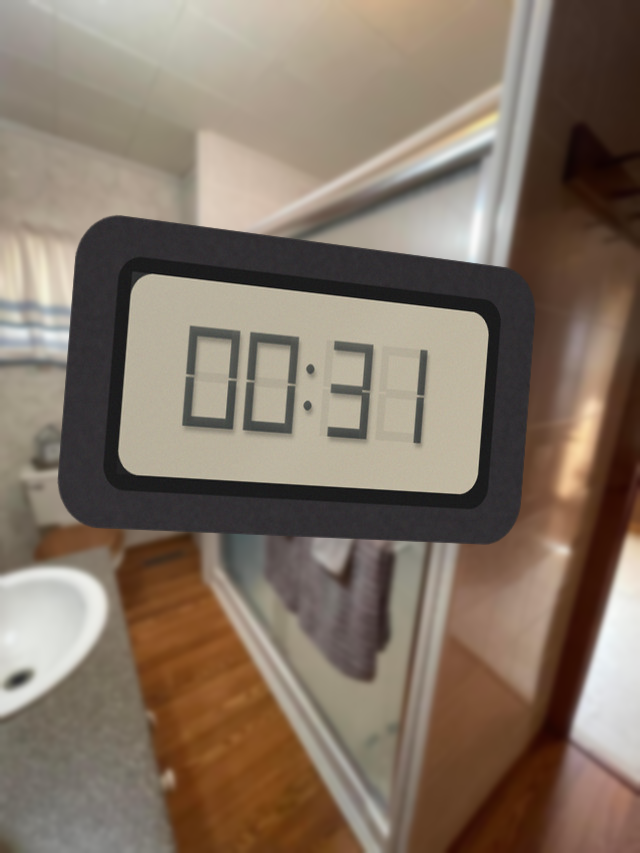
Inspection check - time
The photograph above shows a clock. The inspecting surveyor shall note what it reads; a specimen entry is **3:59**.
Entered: **0:31**
